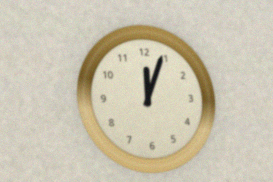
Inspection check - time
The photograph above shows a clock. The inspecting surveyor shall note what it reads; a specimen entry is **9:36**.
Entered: **12:04**
